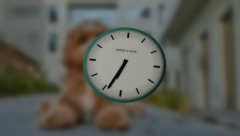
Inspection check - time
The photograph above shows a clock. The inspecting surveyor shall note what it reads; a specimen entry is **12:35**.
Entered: **6:34**
